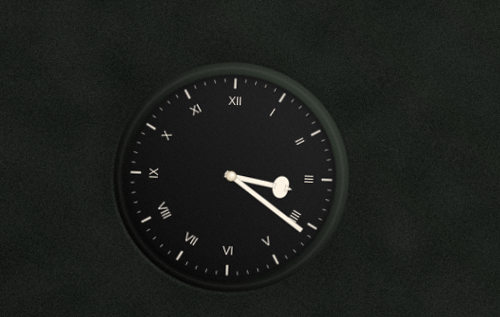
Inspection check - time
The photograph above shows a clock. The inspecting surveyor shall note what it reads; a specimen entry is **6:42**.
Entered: **3:21**
